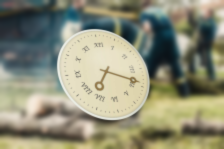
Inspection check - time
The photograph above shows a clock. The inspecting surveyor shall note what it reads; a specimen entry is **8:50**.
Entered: **7:19**
